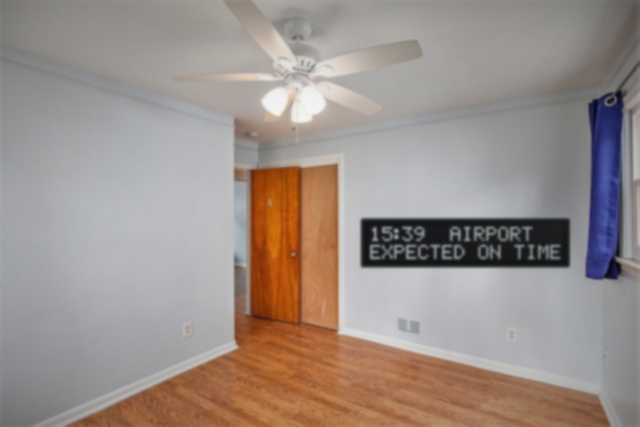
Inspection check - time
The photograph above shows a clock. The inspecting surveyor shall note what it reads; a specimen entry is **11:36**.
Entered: **15:39**
